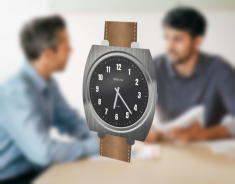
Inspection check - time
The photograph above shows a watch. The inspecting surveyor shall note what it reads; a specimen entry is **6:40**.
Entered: **6:23**
